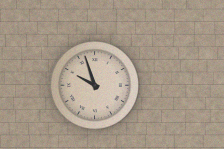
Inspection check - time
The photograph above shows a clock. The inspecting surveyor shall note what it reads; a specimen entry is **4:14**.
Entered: **9:57**
